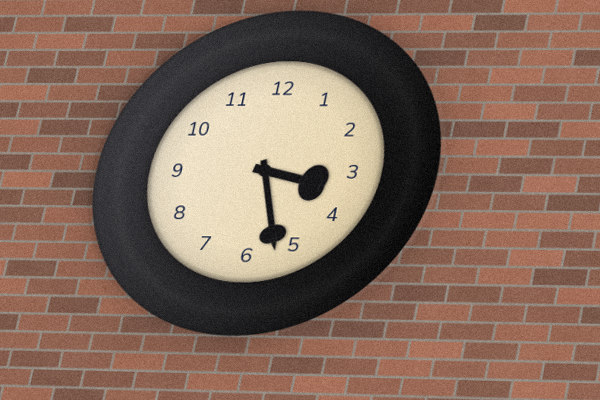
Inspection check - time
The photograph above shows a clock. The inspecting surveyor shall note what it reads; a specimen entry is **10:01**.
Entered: **3:27**
